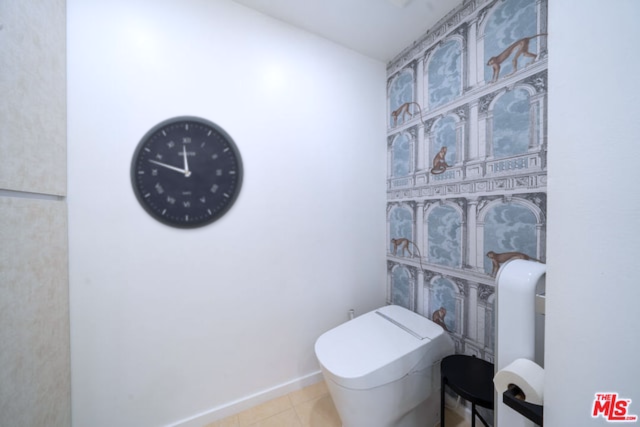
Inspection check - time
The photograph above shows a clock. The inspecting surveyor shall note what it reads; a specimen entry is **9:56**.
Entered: **11:48**
